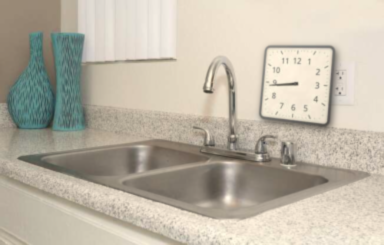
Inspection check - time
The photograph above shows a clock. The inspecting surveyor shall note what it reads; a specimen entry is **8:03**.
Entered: **8:44**
